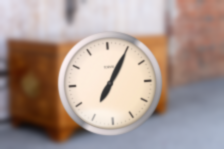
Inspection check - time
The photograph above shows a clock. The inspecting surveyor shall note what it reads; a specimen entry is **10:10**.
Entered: **7:05**
